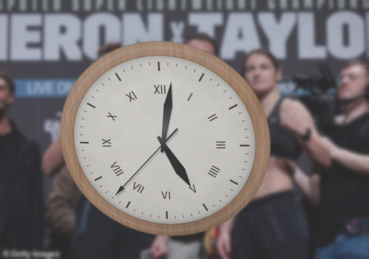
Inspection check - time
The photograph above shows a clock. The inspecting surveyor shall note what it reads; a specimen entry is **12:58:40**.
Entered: **5:01:37**
